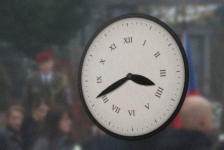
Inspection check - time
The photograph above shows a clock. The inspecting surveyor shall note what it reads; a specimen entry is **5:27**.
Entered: **3:41**
